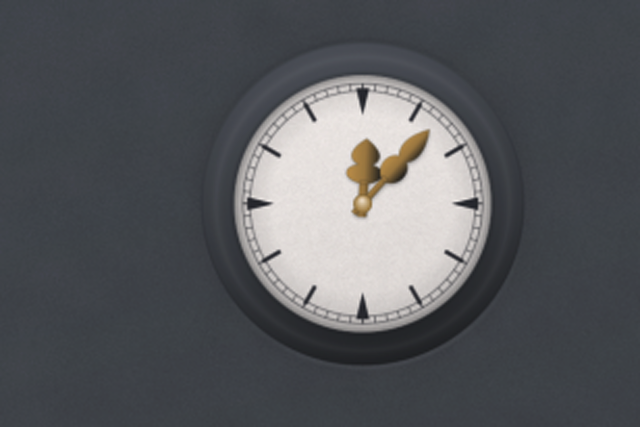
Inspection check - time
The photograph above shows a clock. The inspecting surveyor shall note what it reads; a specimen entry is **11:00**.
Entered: **12:07**
